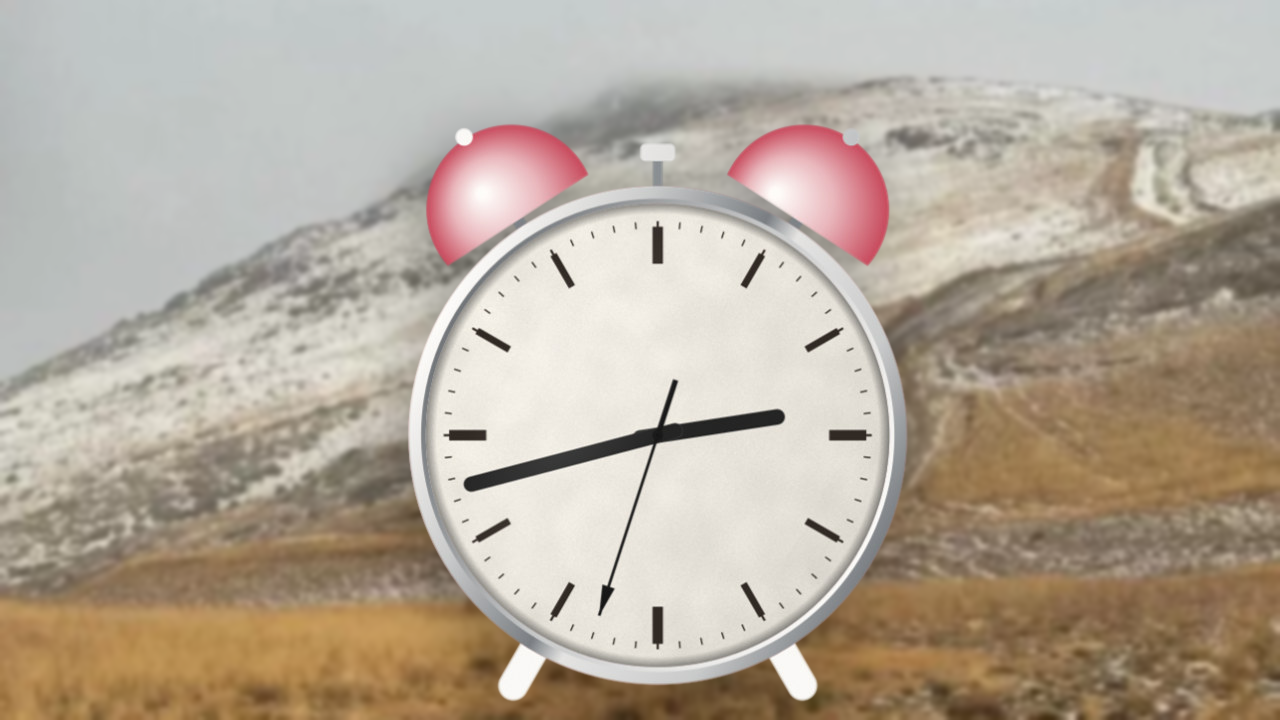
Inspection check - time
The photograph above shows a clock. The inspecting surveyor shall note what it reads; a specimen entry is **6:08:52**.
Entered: **2:42:33**
